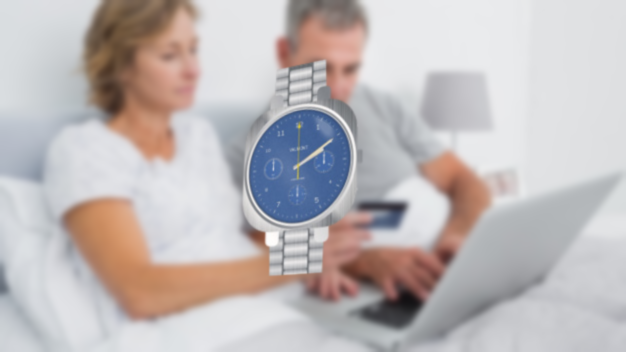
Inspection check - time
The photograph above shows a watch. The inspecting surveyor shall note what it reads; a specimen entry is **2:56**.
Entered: **2:10**
